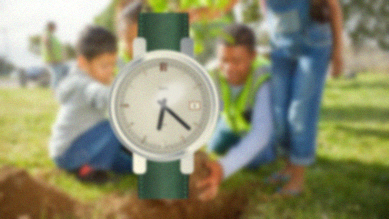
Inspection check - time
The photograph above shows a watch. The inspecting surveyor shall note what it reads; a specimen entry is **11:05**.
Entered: **6:22**
